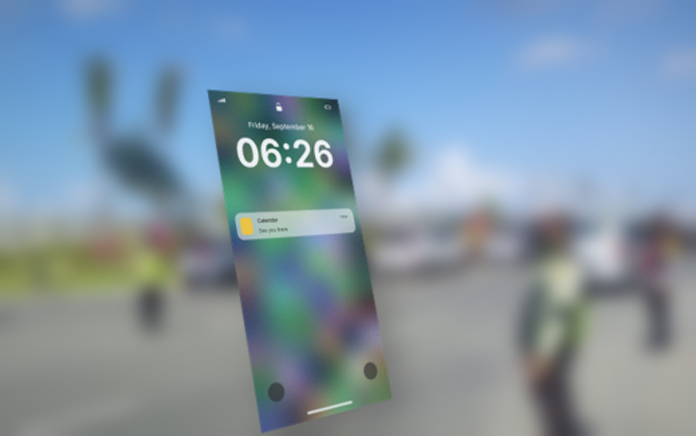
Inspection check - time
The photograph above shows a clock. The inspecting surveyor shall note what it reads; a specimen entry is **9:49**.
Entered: **6:26**
